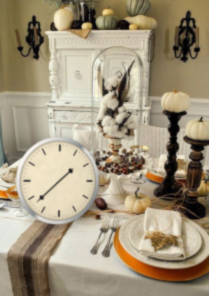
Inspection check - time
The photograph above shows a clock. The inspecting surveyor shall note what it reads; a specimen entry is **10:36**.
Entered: **1:38**
